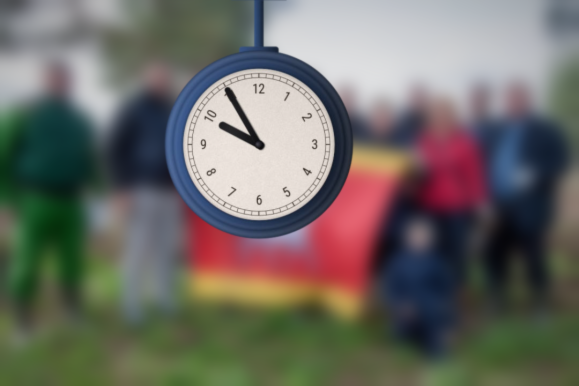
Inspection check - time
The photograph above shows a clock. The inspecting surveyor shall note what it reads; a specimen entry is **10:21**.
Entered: **9:55**
